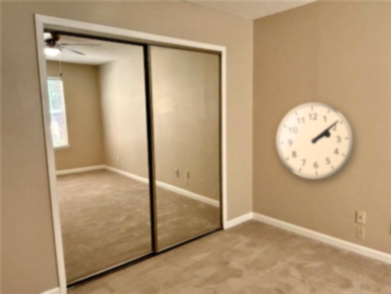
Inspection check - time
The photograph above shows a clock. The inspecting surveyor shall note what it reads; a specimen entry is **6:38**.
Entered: **2:09**
